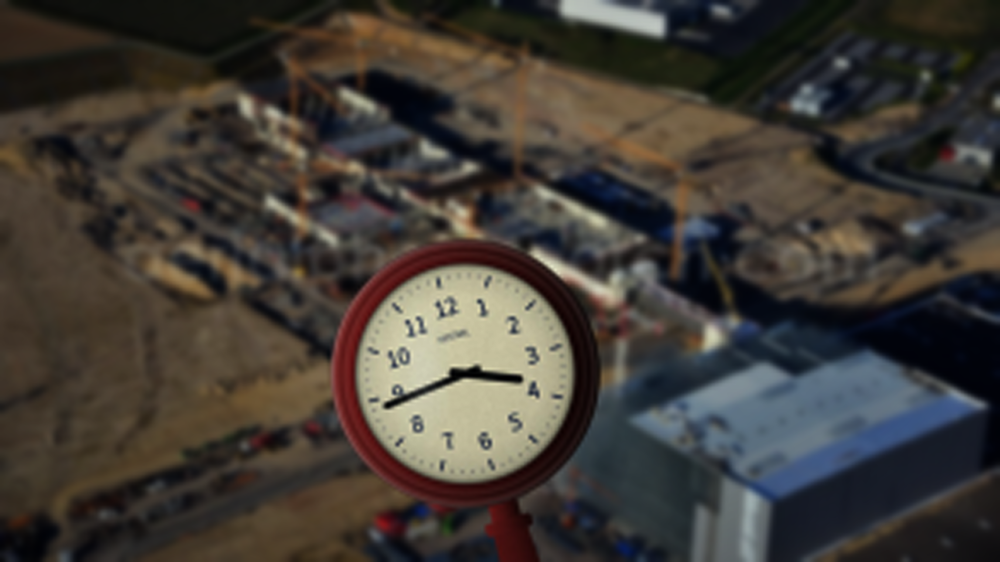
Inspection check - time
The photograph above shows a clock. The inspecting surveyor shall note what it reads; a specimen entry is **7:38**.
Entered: **3:44**
